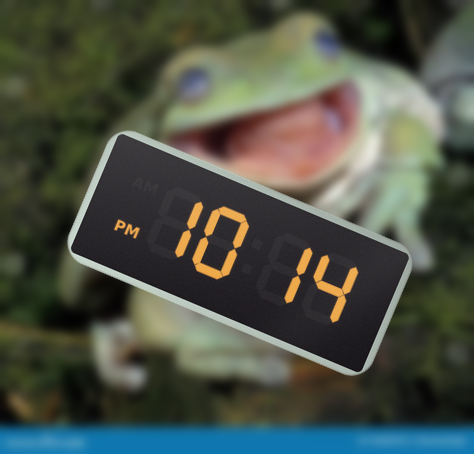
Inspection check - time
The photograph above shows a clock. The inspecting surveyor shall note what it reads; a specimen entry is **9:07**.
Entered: **10:14**
